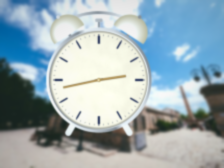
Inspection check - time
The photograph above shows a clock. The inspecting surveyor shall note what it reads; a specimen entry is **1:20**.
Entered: **2:43**
